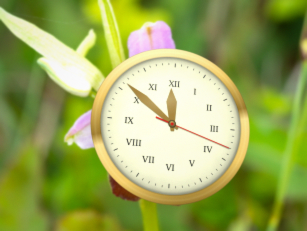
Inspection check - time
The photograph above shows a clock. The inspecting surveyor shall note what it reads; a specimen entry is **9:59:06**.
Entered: **11:51:18**
